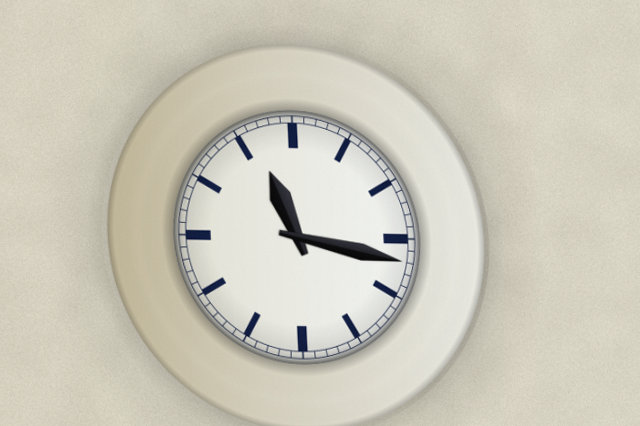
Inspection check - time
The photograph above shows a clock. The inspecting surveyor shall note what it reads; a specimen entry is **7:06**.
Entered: **11:17**
